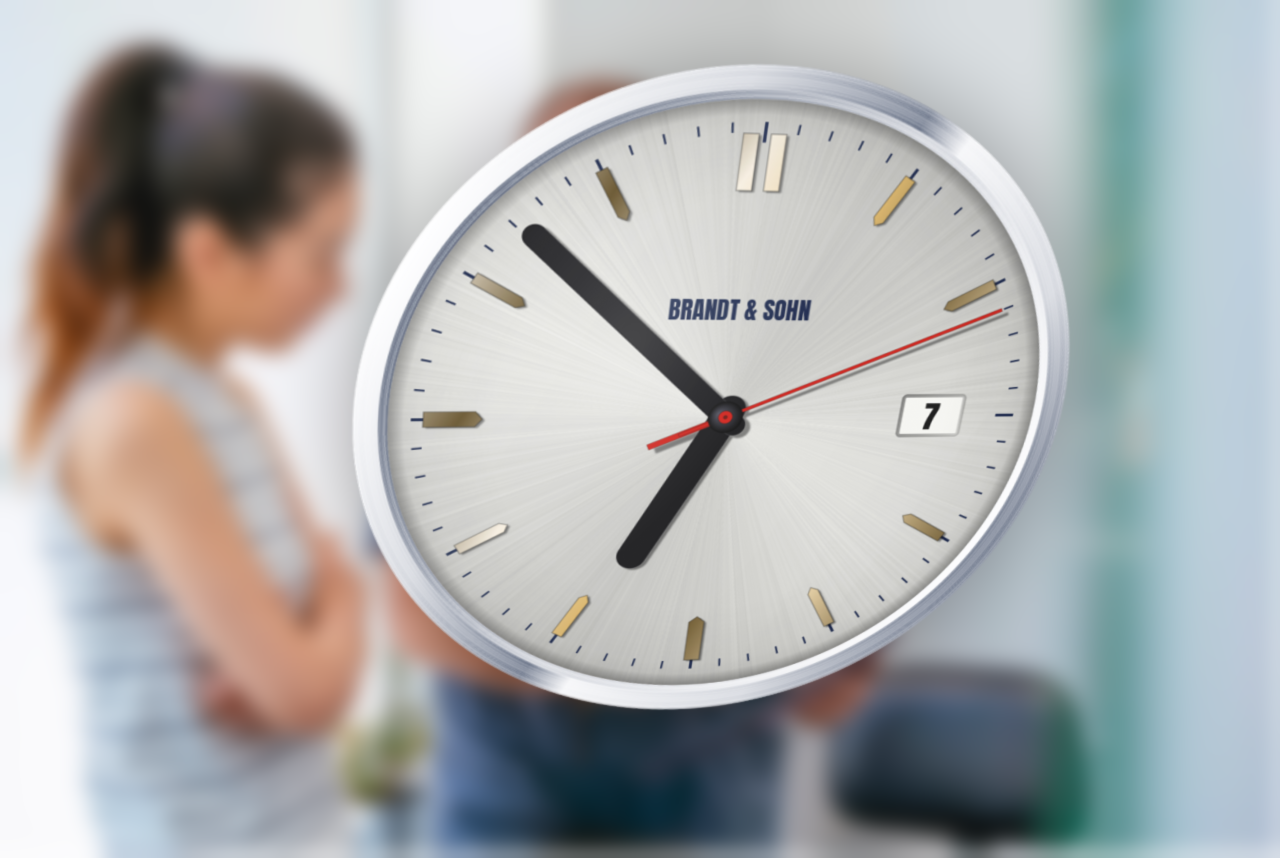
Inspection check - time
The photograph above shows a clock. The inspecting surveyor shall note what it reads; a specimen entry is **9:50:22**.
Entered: **6:52:11**
